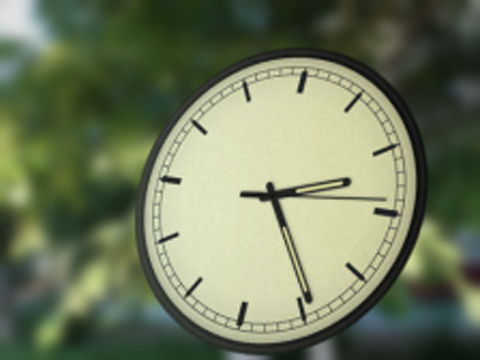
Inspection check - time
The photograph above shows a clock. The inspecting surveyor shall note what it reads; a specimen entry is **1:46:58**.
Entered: **2:24:14**
